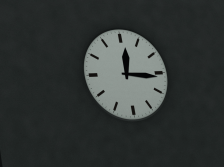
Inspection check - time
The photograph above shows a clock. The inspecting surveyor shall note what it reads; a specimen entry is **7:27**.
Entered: **12:16**
